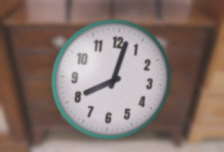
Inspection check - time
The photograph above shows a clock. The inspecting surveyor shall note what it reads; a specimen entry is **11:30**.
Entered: **8:02**
